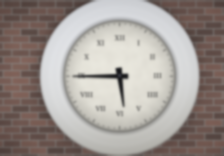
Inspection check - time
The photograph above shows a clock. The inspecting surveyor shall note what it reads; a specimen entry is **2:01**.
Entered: **5:45**
